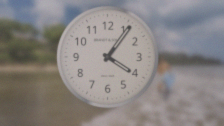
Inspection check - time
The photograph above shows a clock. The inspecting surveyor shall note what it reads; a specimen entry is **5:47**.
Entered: **4:06**
